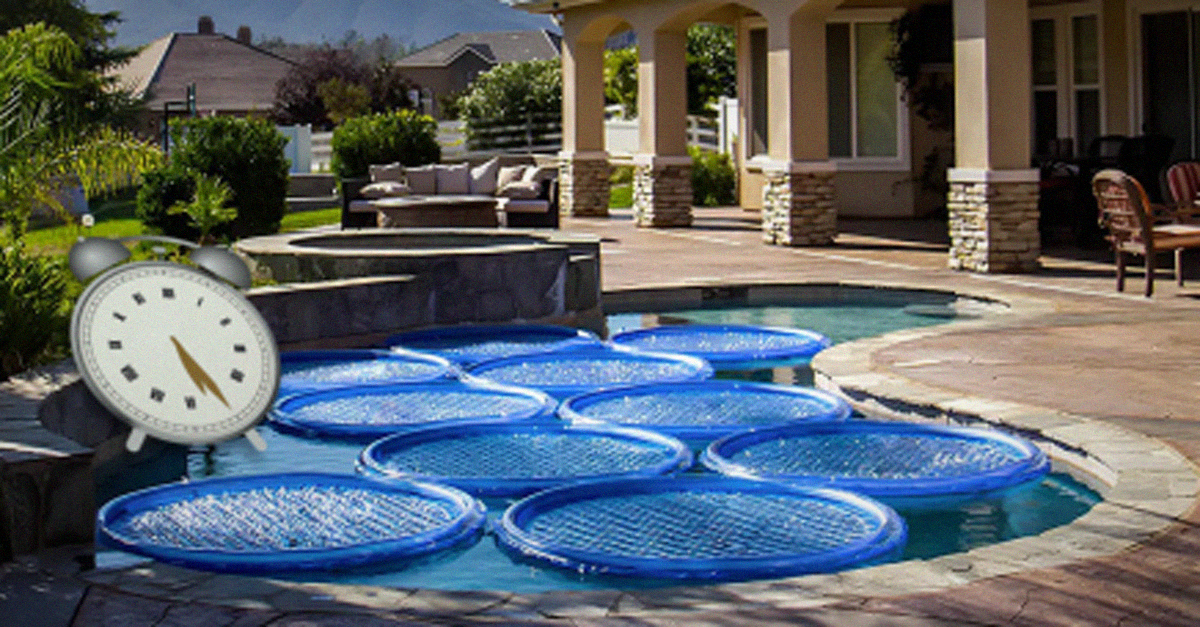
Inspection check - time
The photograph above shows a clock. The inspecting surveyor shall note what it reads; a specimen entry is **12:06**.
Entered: **5:25**
